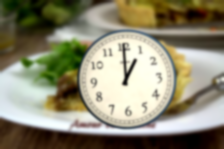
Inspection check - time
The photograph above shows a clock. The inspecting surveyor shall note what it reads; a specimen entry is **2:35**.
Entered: **1:00**
